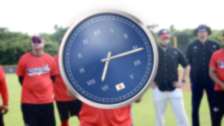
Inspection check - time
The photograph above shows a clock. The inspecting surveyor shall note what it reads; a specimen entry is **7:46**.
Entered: **7:16**
